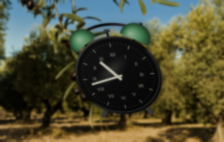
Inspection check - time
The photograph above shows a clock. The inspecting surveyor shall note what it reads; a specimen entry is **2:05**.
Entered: **10:43**
